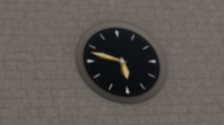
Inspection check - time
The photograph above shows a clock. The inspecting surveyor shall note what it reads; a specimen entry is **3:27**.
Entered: **5:48**
